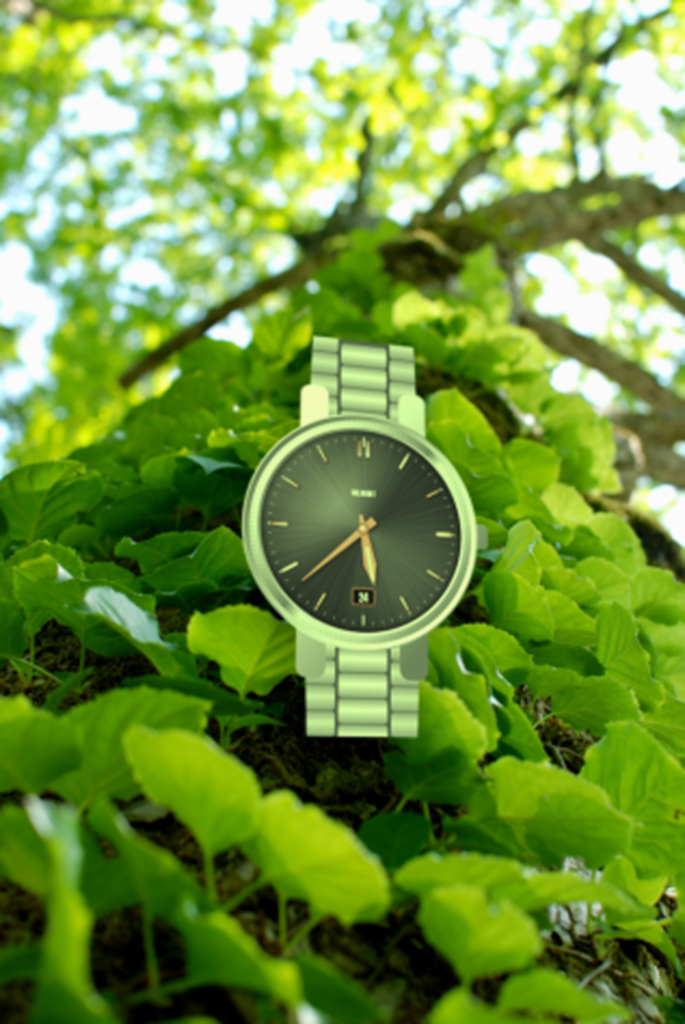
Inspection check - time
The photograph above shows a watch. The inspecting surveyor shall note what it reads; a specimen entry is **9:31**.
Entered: **5:38**
